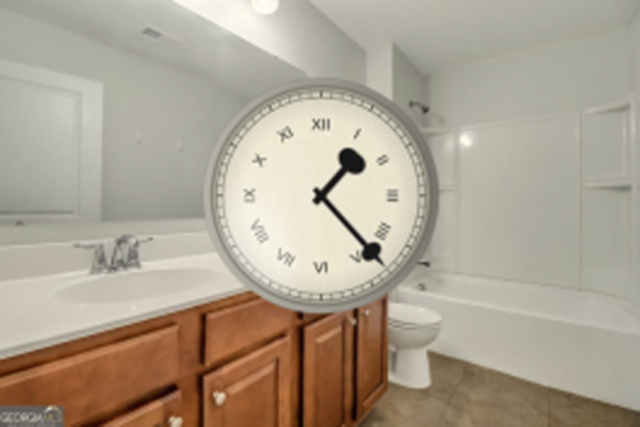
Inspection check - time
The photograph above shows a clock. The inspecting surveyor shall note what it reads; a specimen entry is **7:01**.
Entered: **1:23**
